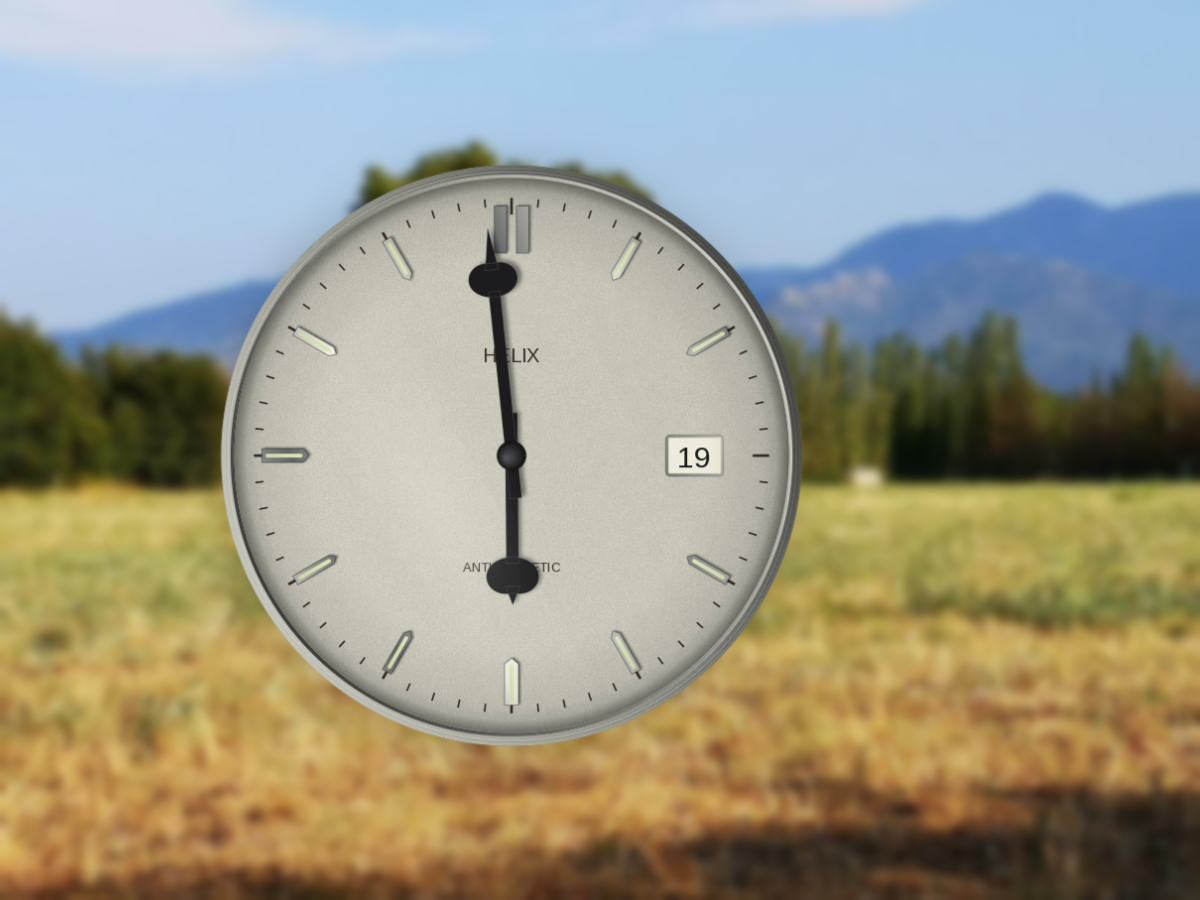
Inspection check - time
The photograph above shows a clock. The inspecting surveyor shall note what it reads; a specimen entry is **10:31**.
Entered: **5:59**
